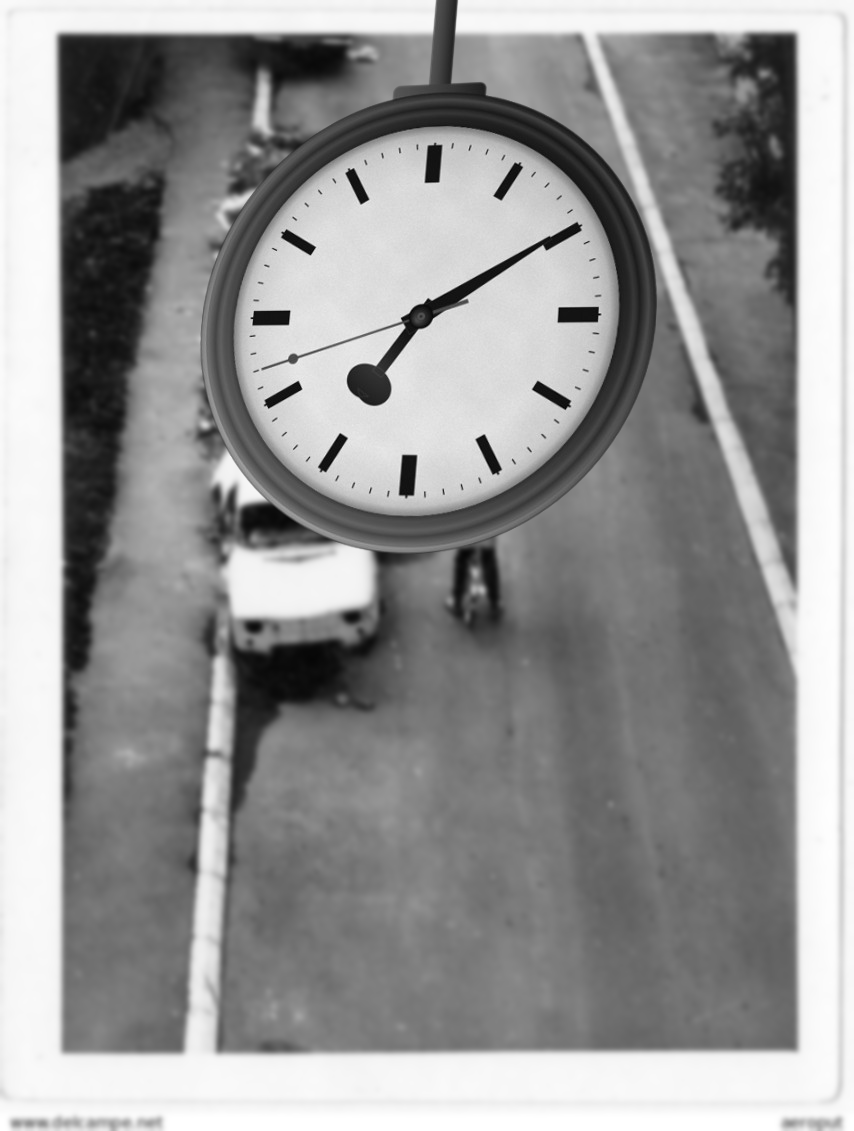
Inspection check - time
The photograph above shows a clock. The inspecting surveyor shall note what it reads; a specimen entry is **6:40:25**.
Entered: **7:09:42**
